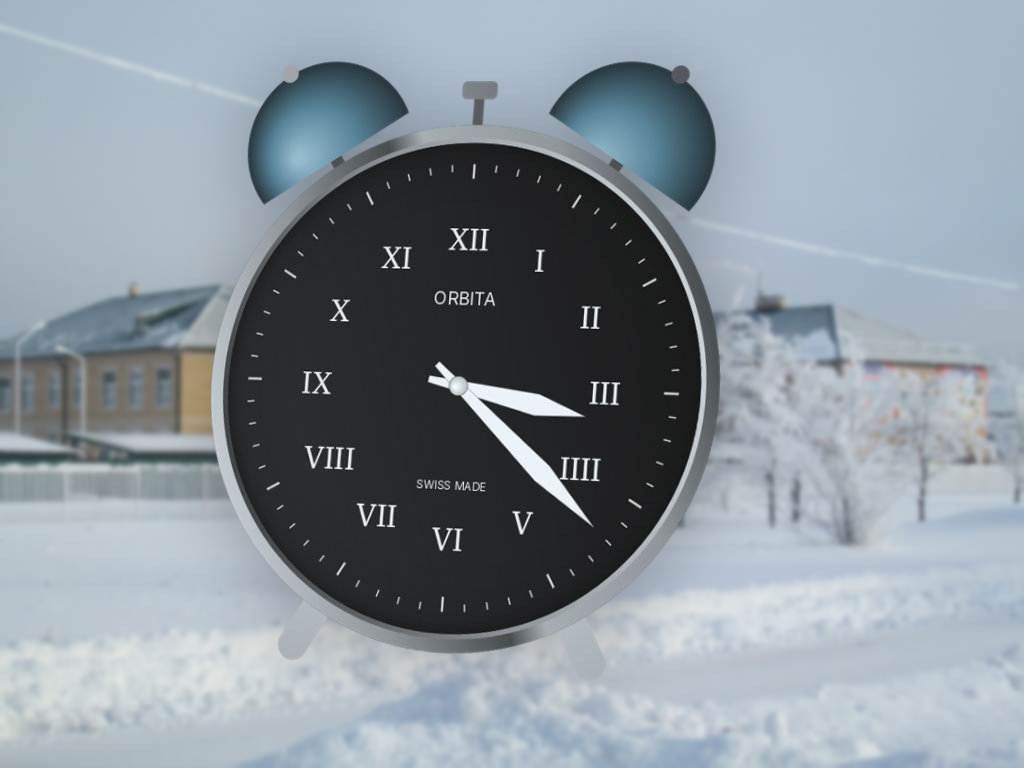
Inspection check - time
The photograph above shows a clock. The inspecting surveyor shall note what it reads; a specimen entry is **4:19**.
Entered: **3:22**
